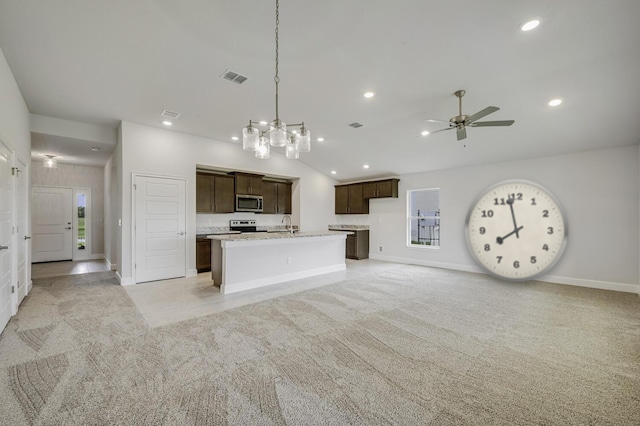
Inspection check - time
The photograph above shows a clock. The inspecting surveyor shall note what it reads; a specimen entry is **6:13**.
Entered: **7:58**
